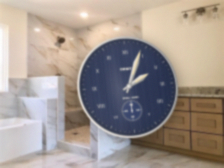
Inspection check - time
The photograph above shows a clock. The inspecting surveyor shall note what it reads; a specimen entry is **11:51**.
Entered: **2:04**
